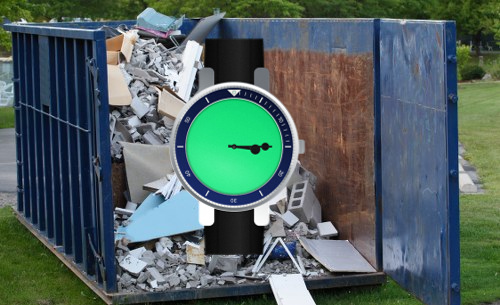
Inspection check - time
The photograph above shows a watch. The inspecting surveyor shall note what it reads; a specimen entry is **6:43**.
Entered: **3:15**
